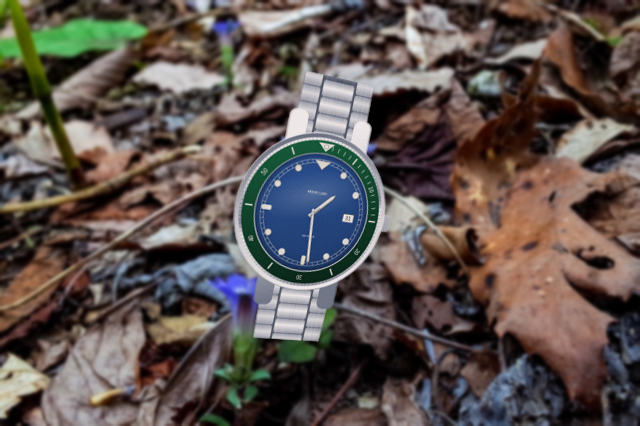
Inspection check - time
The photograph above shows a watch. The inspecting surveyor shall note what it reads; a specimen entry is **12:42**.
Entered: **1:29**
